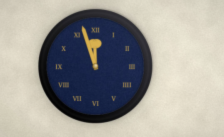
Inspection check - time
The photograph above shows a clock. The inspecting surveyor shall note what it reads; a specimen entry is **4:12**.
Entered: **11:57**
